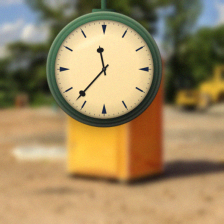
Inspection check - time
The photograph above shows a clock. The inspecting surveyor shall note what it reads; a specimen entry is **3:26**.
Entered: **11:37**
